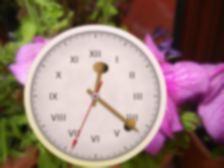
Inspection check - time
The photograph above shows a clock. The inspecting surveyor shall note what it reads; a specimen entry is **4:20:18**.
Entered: **12:21:34**
